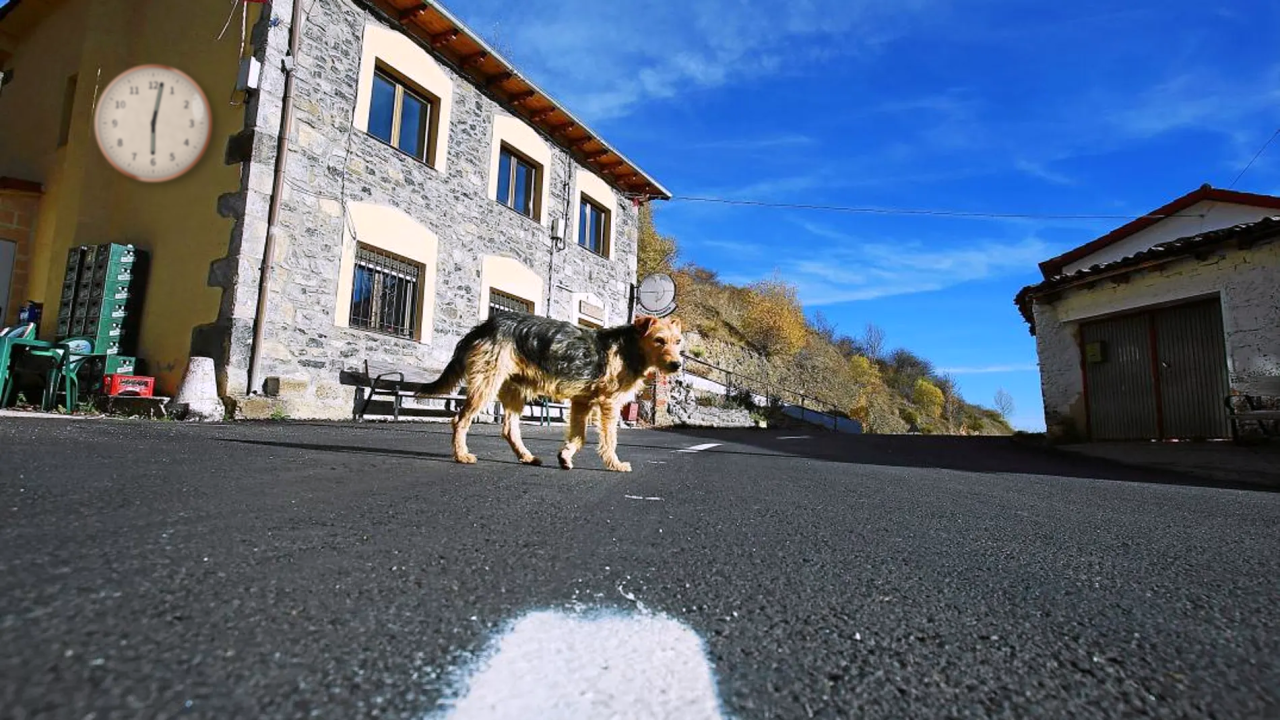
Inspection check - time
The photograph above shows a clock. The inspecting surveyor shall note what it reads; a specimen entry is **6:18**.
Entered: **6:02**
